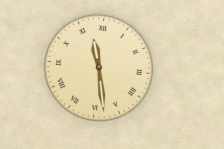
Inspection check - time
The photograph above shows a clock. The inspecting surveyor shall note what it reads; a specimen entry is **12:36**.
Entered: **11:28**
